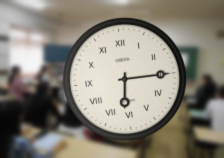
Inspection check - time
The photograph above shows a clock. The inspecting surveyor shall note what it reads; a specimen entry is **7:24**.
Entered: **6:15**
